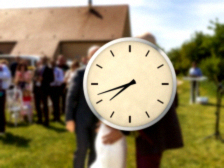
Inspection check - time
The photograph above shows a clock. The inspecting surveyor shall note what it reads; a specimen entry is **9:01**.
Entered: **7:42**
